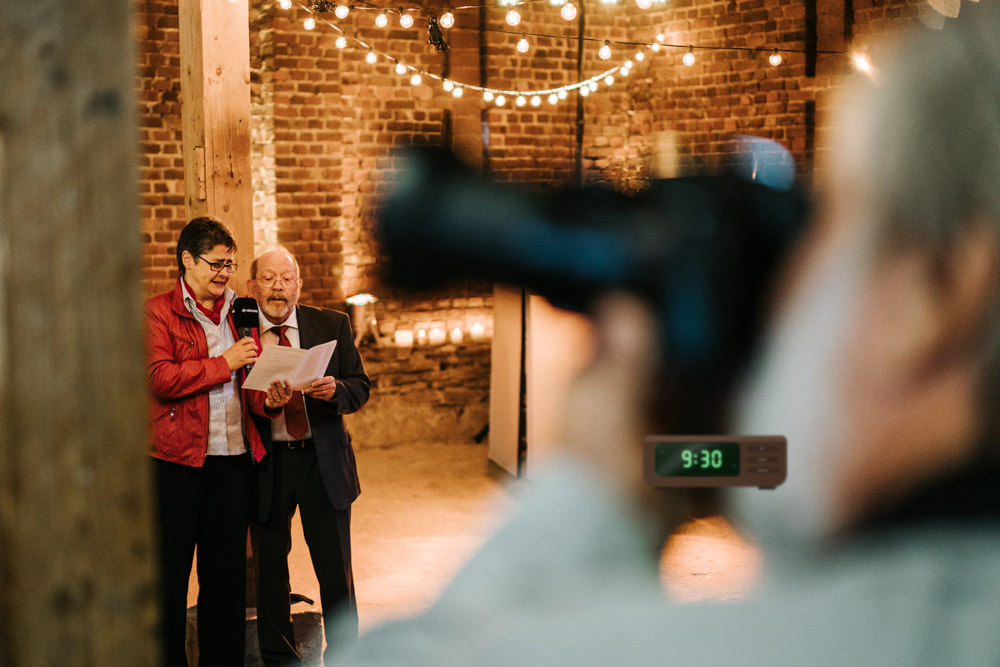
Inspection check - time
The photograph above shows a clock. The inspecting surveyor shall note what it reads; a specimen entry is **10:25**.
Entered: **9:30**
